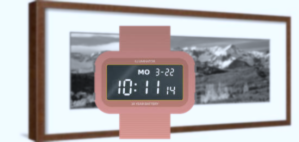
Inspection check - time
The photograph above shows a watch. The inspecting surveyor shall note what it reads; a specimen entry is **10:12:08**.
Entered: **10:11:14**
